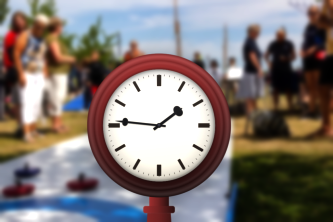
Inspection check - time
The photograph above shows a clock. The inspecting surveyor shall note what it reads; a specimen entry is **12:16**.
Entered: **1:46**
